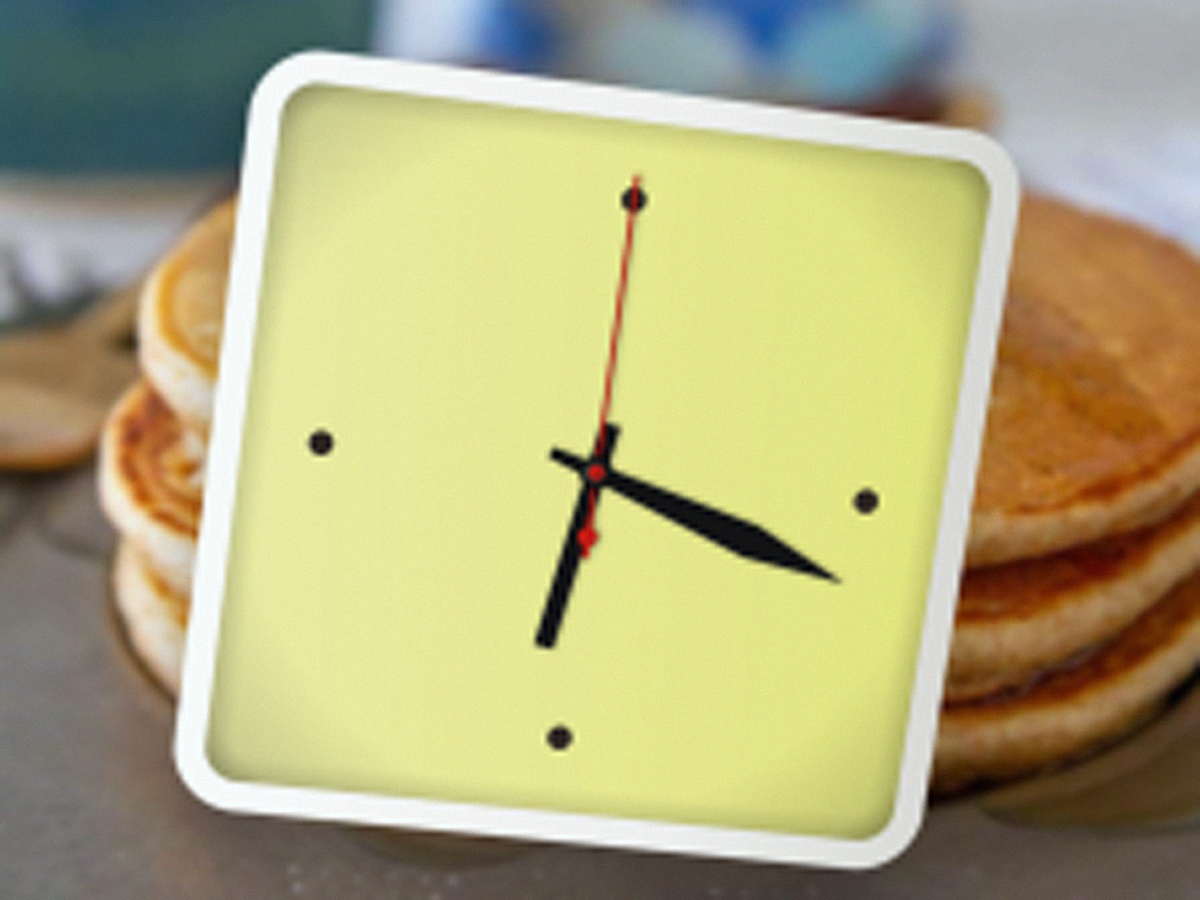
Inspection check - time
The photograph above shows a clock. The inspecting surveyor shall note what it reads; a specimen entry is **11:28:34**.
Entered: **6:18:00**
